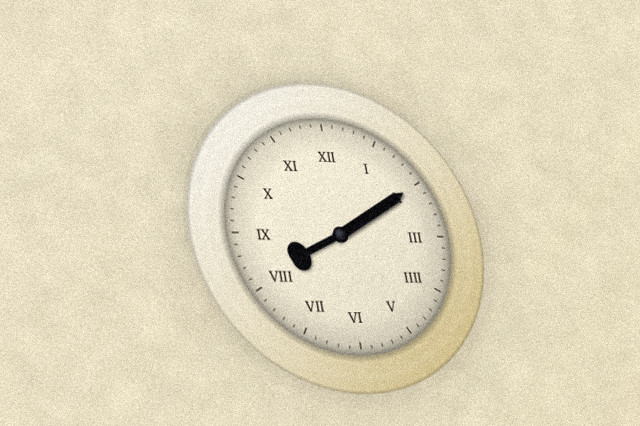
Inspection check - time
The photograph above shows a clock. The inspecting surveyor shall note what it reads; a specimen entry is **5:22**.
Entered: **8:10**
